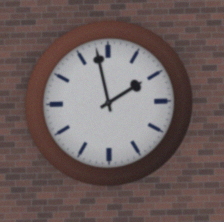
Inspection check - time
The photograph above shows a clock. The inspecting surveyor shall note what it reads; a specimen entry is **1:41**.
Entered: **1:58**
